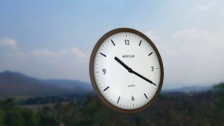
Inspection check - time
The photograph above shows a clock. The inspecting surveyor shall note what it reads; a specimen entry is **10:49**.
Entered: **10:20**
